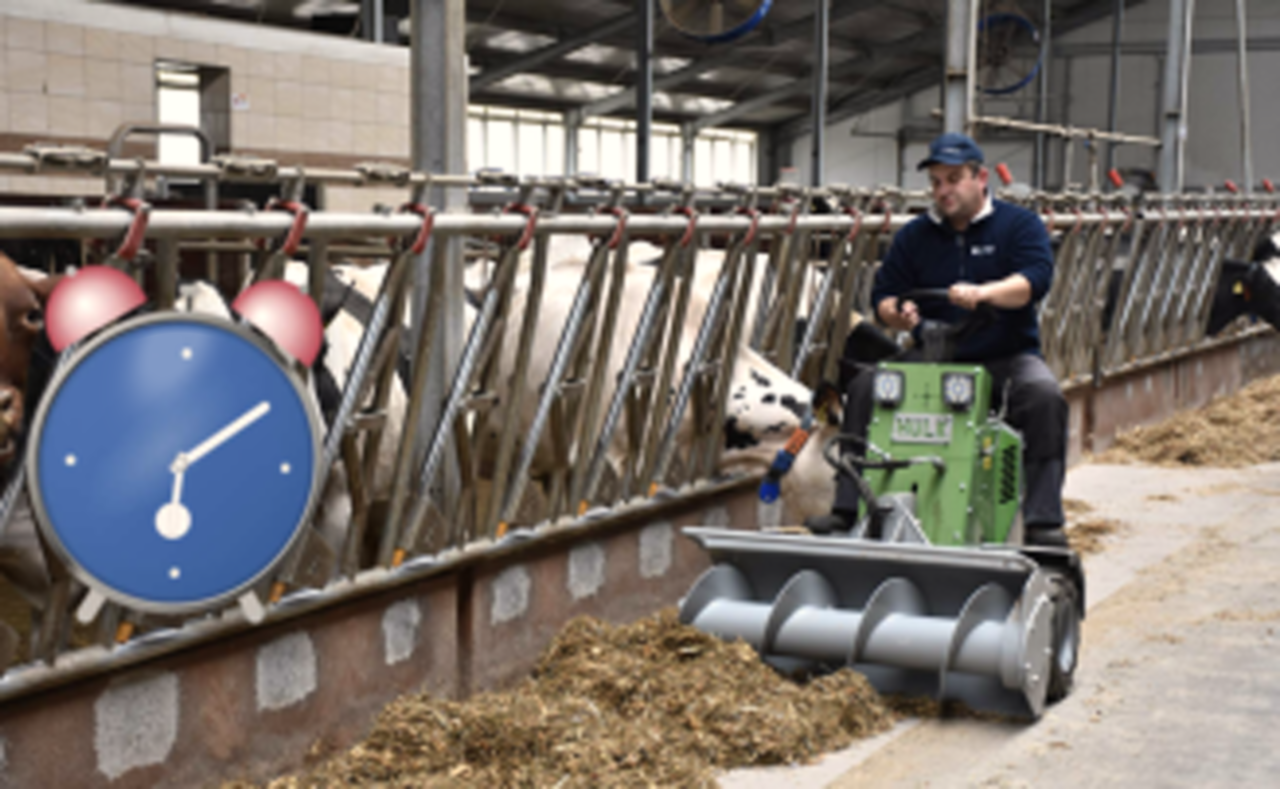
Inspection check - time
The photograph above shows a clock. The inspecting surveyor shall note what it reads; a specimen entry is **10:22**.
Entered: **6:09**
